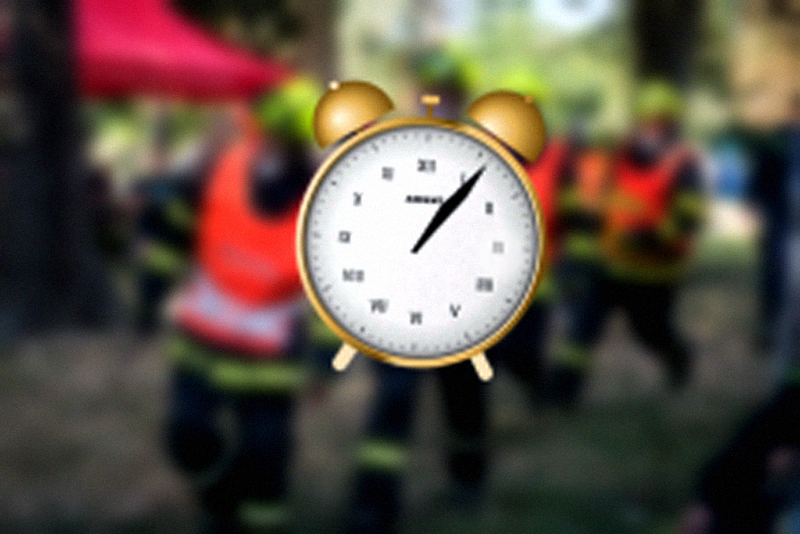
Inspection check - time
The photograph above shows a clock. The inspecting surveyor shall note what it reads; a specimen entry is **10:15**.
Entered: **1:06**
